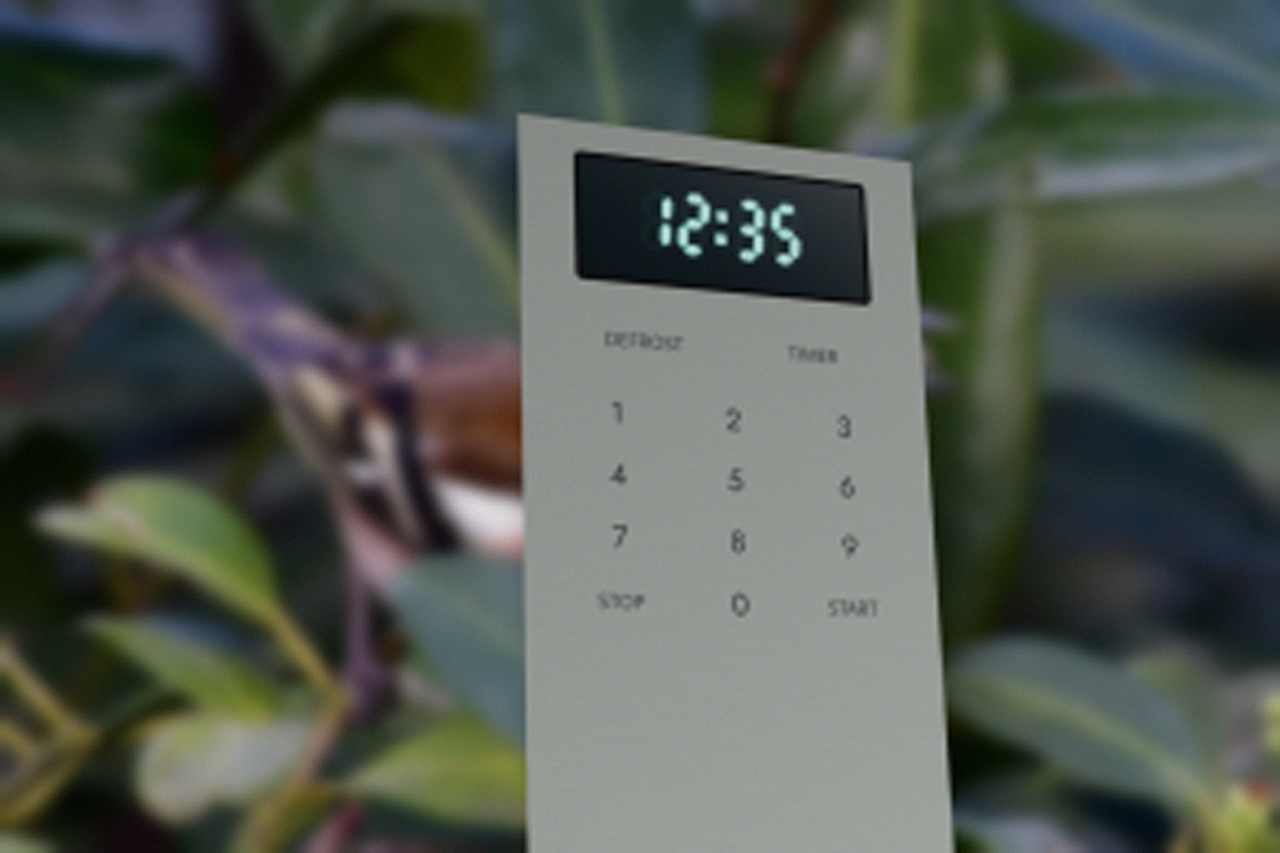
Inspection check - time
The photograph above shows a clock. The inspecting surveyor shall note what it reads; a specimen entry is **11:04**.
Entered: **12:35**
